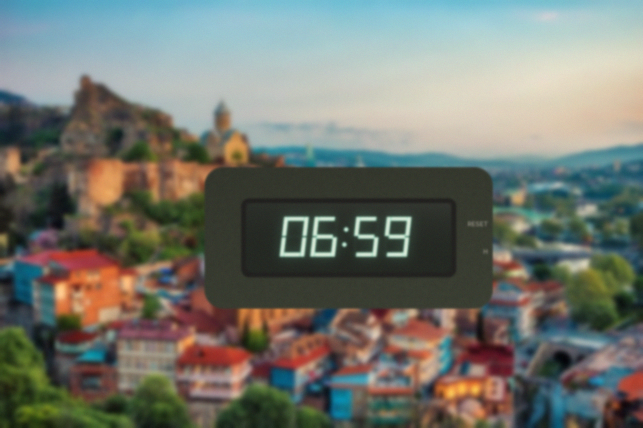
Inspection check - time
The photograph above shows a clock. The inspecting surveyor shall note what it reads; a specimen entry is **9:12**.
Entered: **6:59**
